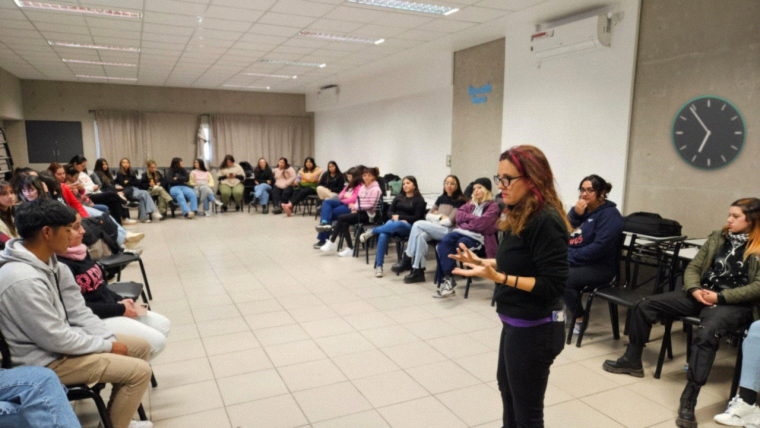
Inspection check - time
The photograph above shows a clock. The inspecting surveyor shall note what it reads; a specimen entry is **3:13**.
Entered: **6:54**
